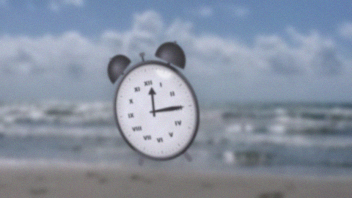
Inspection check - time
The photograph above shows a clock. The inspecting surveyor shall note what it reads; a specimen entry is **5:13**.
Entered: **12:15**
